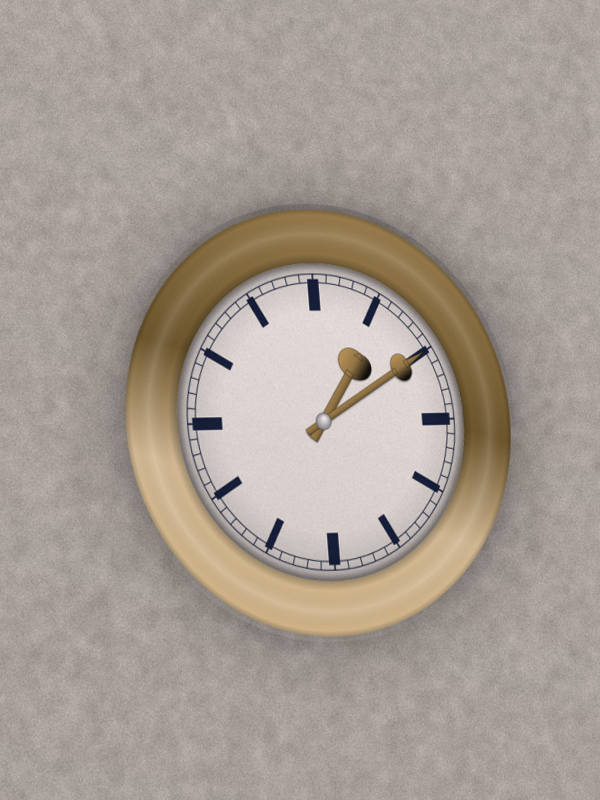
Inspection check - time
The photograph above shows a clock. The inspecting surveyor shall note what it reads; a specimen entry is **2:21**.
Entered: **1:10**
